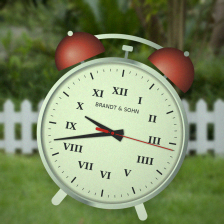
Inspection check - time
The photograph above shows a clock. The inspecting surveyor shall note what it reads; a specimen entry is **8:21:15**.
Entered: **9:42:16**
